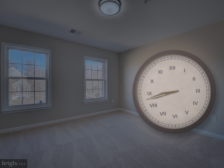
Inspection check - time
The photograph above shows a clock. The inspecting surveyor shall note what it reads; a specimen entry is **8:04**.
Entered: **8:43**
